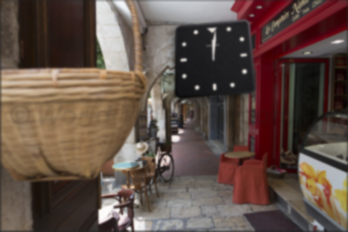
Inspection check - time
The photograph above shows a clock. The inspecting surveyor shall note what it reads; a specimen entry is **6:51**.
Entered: **12:01**
